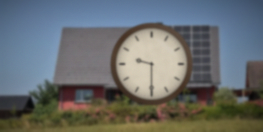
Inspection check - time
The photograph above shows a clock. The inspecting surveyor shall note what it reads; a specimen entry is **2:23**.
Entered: **9:30**
